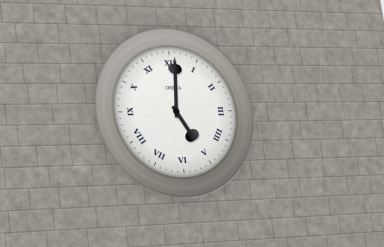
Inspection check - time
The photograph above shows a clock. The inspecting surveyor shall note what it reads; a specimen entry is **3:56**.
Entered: **5:01**
